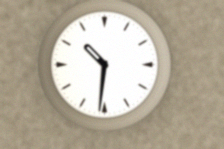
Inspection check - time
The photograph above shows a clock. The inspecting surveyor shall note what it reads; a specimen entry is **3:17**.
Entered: **10:31**
